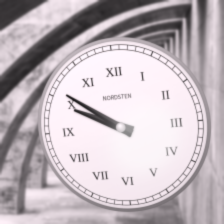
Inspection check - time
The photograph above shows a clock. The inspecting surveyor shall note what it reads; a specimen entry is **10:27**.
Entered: **9:51**
